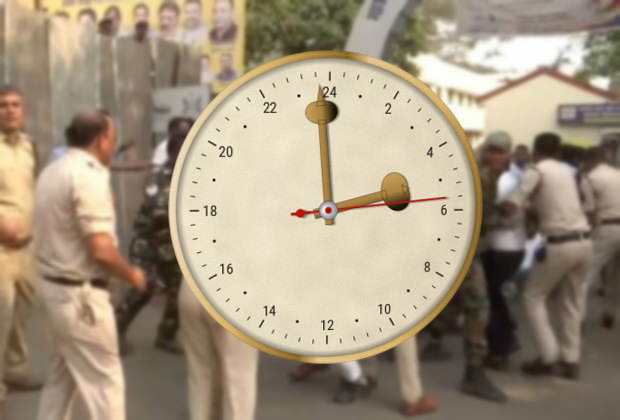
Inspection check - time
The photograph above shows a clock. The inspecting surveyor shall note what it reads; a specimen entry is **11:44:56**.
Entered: **4:59:14**
